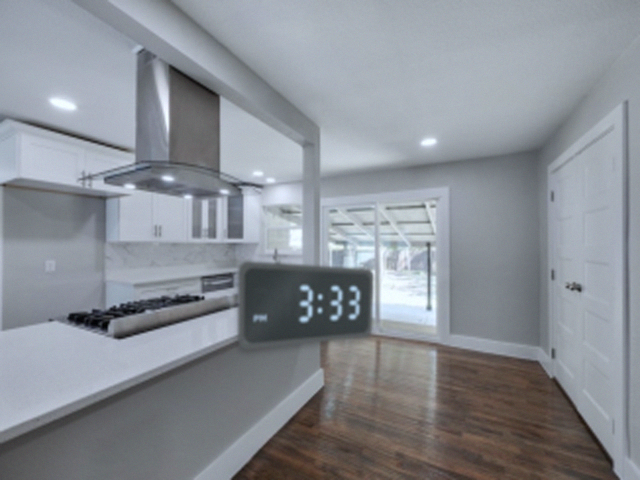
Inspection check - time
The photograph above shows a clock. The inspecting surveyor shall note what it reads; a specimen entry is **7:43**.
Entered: **3:33**
